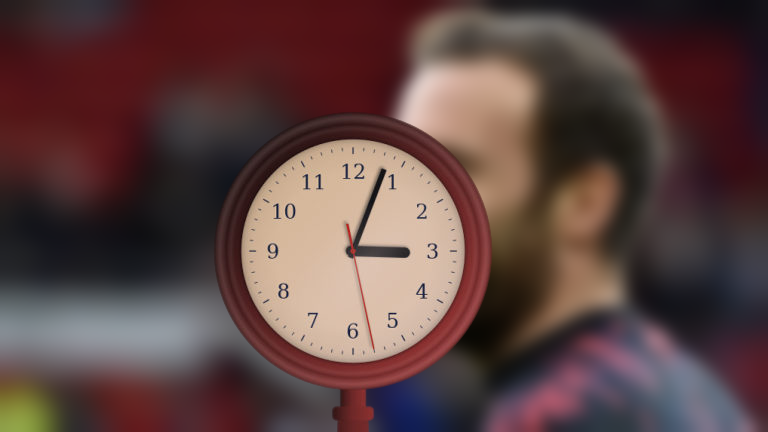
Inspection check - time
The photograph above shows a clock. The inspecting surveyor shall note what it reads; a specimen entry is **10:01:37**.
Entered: **3:03:28**
